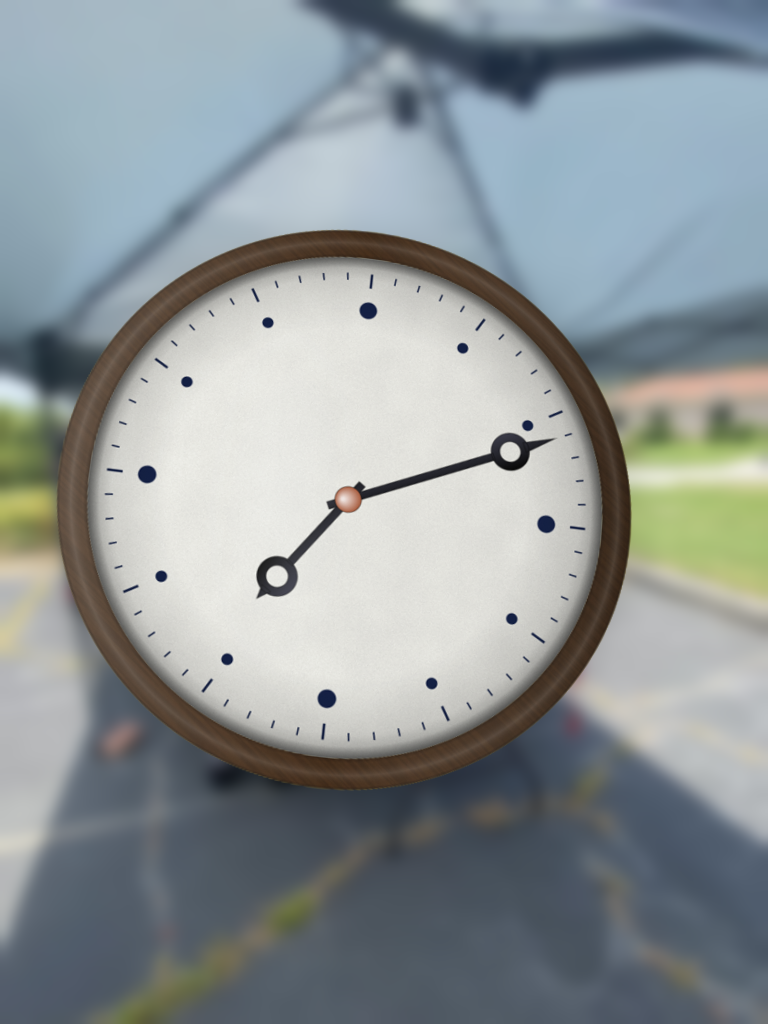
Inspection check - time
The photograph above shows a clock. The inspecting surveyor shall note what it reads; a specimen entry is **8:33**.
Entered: **7:11**
